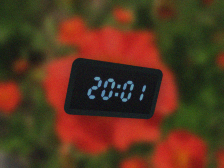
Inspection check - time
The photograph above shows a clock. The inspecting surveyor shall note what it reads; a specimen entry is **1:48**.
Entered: **20:01**
